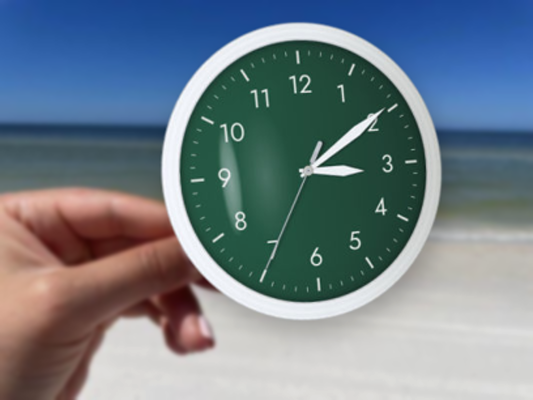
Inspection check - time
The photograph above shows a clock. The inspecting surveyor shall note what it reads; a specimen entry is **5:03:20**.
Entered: **3:09:35**
